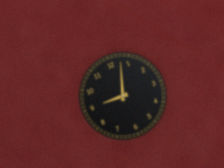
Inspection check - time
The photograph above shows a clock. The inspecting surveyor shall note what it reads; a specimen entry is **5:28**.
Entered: **9:03**
